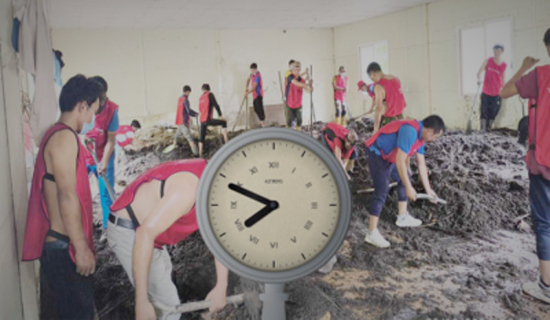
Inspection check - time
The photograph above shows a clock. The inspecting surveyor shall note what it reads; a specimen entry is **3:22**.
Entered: **7:49**
